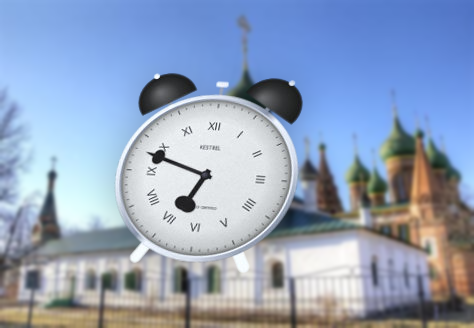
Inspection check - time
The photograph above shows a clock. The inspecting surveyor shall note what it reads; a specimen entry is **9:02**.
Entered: **6:48**
